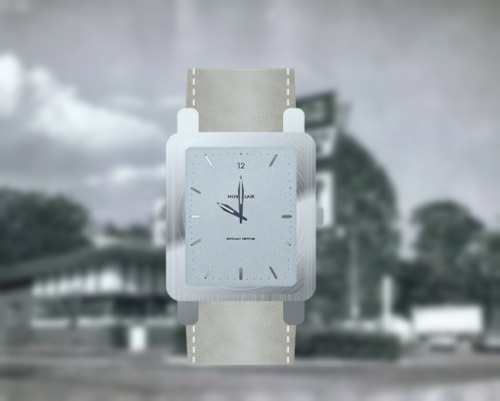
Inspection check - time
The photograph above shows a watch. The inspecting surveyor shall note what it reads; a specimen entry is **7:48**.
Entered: **10:00**
